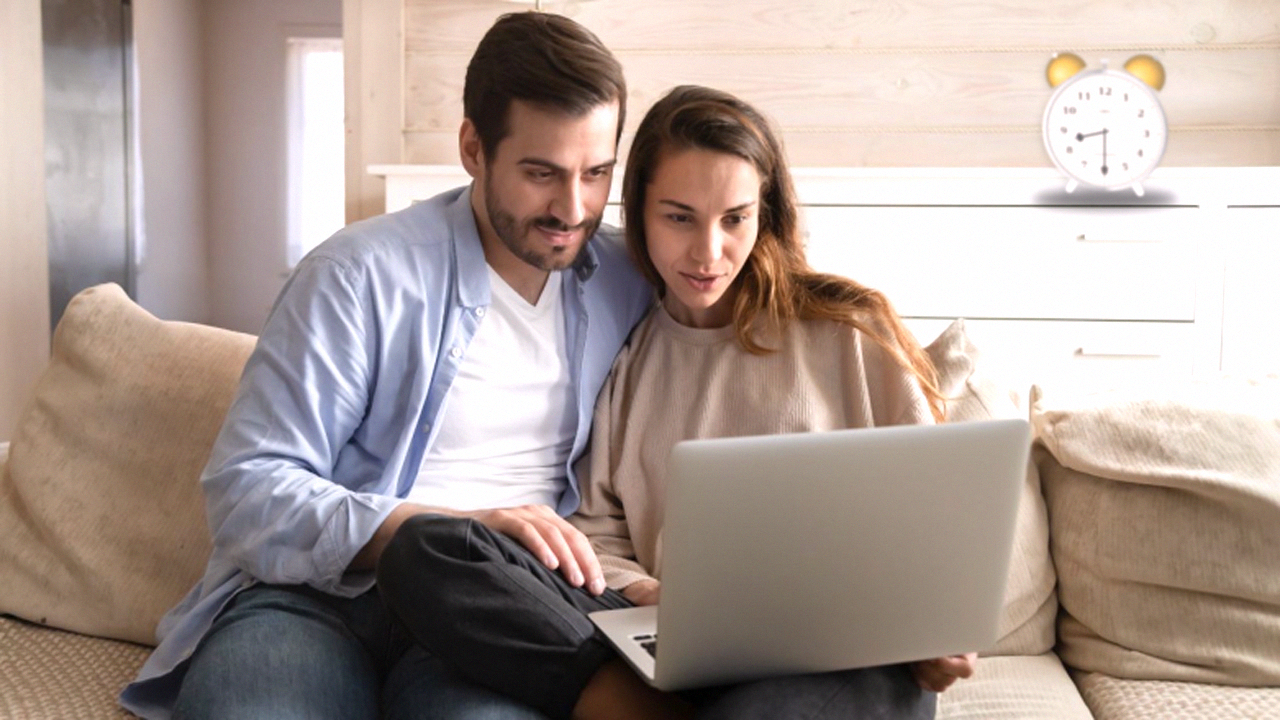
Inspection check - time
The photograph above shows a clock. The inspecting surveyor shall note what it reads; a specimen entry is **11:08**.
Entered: **8:30**
